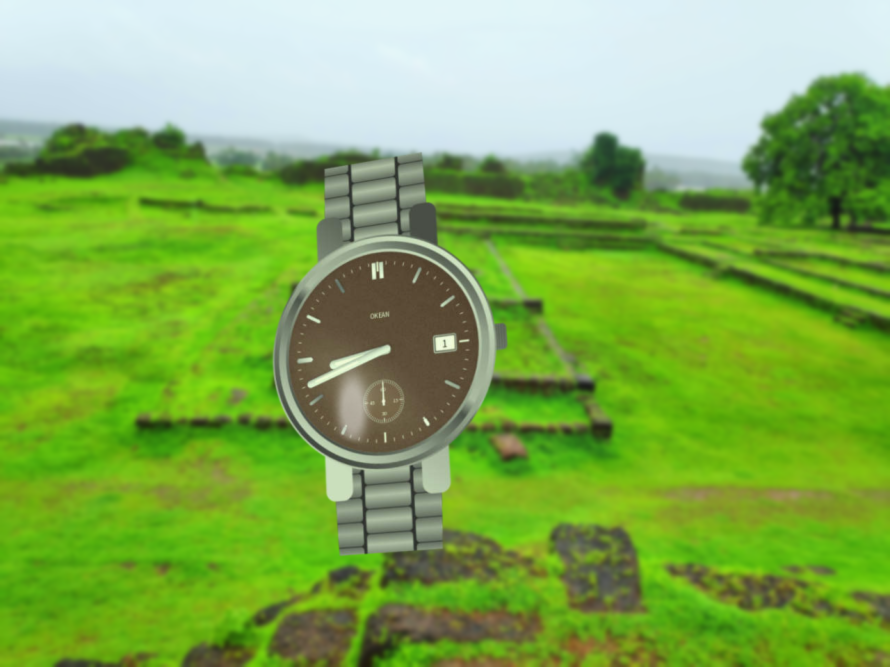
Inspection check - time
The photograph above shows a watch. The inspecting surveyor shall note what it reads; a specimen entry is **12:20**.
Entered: **8:42**
